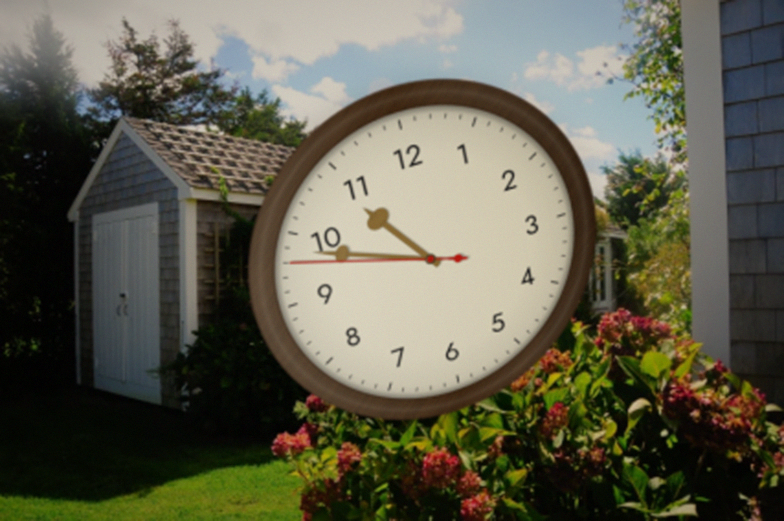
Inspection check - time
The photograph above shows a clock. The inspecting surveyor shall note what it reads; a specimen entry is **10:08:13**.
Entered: **10:48:48**
